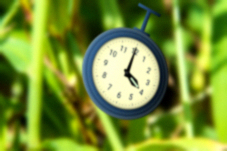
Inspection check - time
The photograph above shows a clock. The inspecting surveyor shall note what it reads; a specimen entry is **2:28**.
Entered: **4:00**
